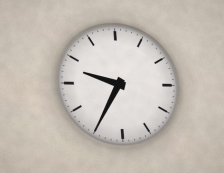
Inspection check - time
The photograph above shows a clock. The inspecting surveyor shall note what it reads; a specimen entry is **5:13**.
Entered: **9:35**
